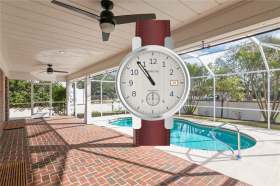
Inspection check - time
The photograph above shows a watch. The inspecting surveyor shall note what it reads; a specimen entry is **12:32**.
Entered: **10:54**
